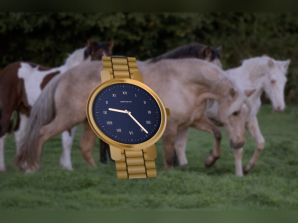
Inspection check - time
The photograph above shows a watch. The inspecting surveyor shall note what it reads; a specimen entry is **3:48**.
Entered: **9:24**
